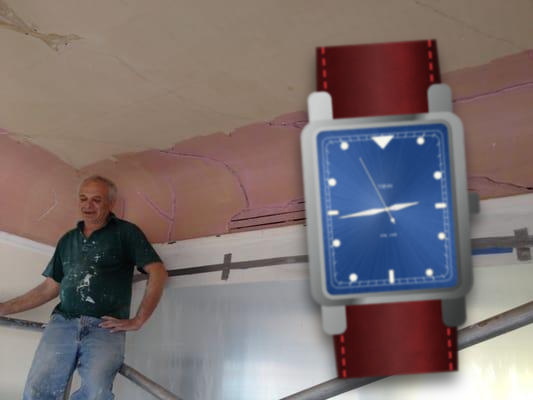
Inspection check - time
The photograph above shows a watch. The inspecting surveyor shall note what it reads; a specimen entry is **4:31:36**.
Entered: **2:43:56**
